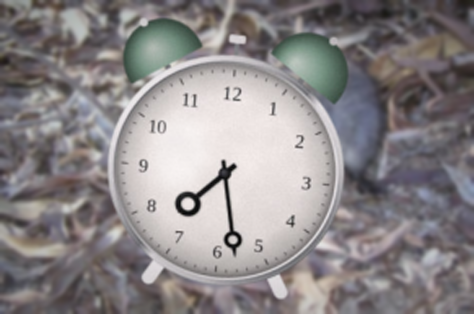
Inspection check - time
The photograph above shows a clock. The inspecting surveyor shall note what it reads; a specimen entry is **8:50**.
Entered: **7:28**
